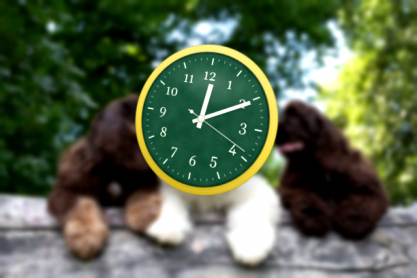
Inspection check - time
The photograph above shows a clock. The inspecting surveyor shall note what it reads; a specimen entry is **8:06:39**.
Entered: **12:10:19**
